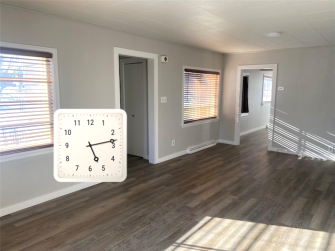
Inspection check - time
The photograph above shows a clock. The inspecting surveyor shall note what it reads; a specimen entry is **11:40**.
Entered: **5:13**
